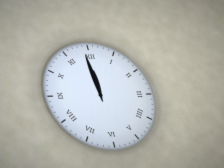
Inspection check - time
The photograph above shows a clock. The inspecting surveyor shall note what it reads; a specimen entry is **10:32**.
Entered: **11:59**
